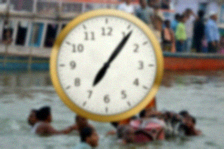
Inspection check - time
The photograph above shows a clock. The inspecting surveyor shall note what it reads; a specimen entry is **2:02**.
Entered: **7:06**
